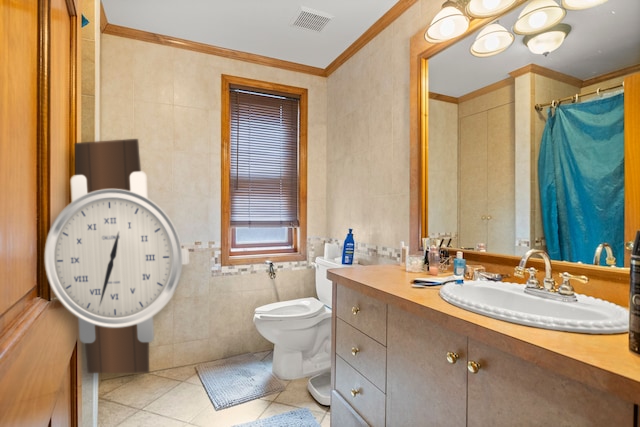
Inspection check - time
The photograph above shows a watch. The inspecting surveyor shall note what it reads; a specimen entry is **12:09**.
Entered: **12:33**
